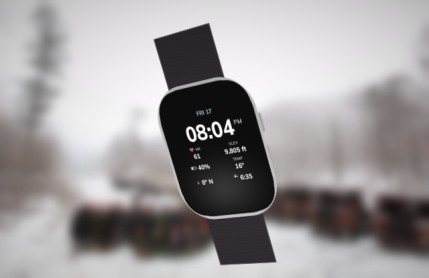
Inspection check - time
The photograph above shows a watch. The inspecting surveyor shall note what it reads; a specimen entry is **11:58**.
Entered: **8:04**
